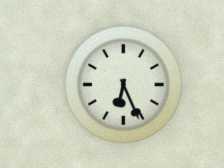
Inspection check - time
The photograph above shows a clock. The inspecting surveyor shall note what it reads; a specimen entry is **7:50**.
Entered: **6:26**
